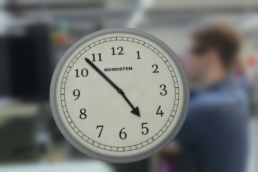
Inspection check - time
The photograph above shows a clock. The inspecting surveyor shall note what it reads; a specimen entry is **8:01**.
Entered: **4:53**
